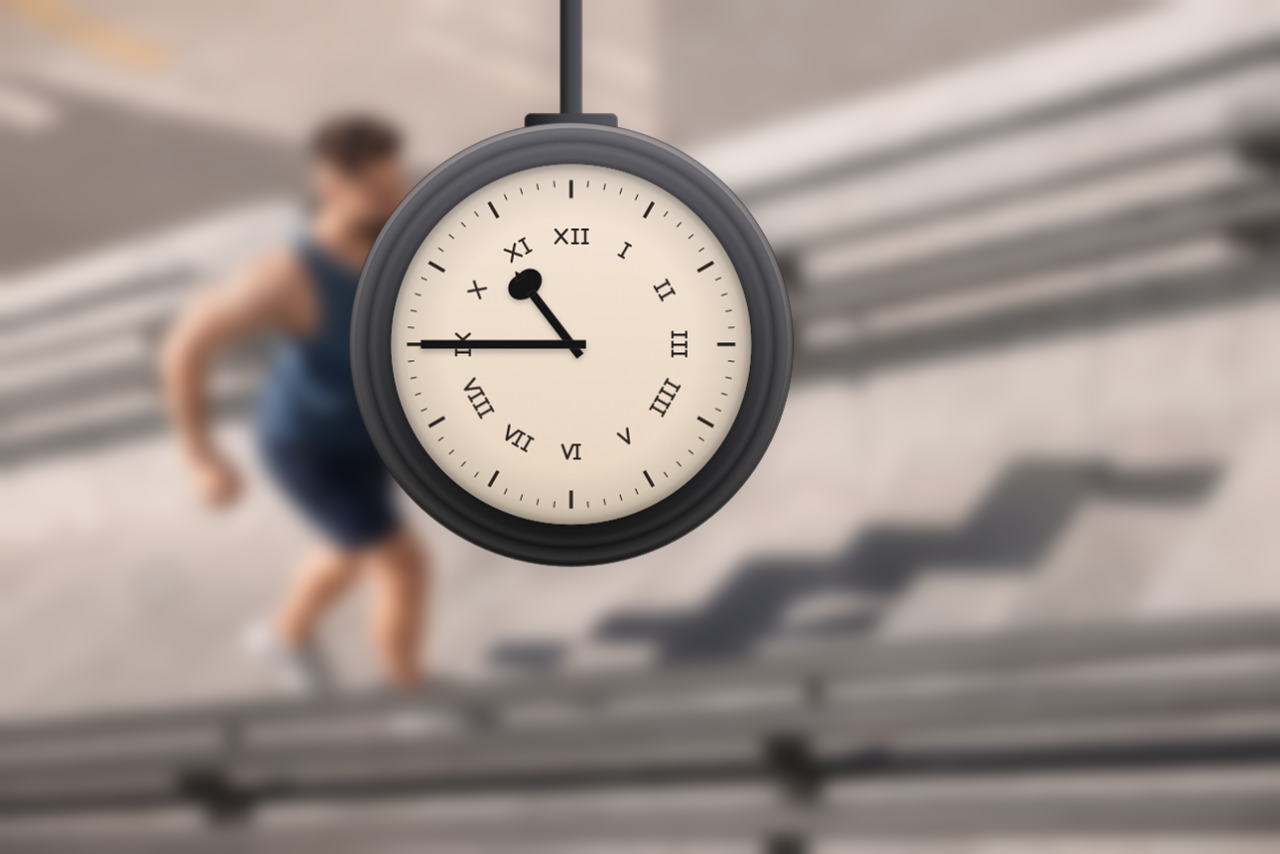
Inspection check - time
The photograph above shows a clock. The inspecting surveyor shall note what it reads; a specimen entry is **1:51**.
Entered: **10:45**
